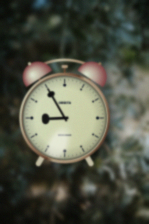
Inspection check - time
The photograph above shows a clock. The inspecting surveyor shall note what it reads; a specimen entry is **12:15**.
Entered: **8:55**
